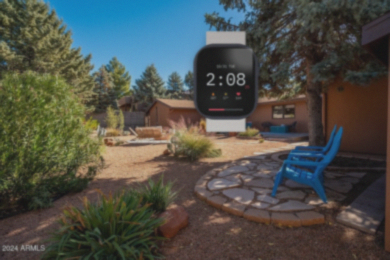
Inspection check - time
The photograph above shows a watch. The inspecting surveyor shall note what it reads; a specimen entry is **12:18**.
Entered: **2:08**
